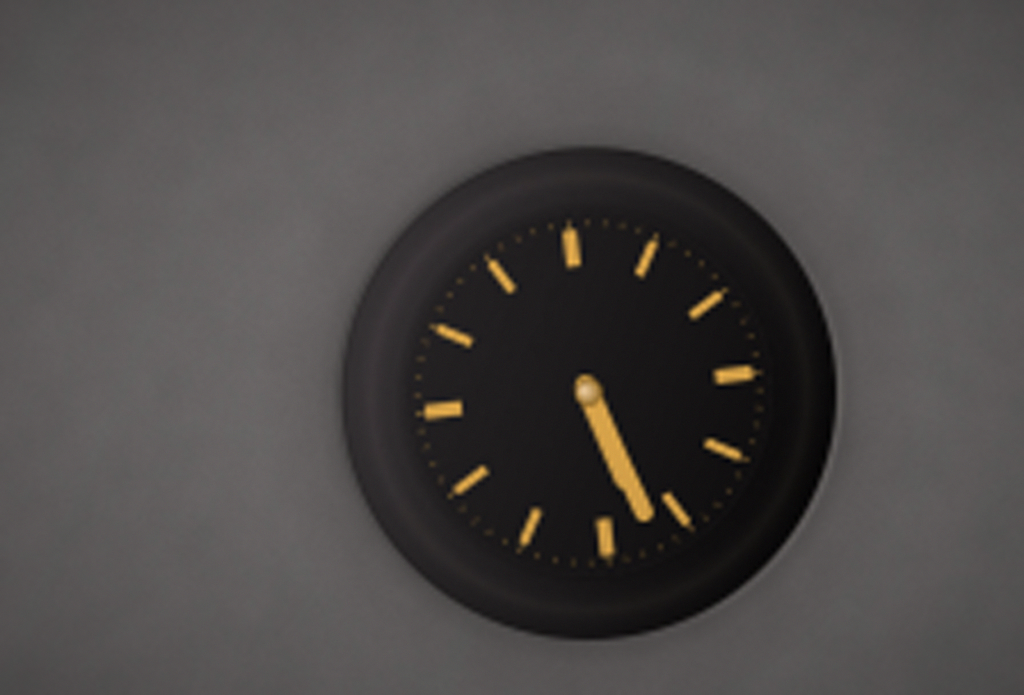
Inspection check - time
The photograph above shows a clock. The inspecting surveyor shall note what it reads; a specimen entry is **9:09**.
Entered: **5:27**
